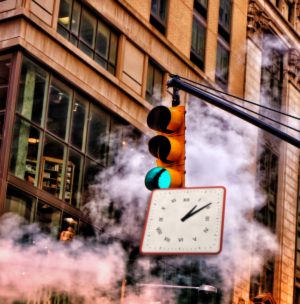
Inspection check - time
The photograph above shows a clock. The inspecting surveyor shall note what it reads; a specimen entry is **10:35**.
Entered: **1:09**
